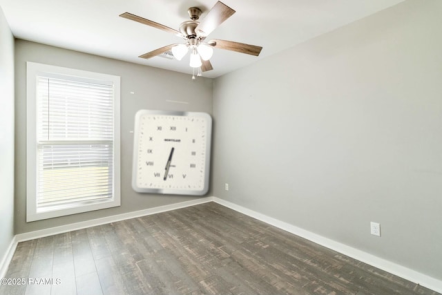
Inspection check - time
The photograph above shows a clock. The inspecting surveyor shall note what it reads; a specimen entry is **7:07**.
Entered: **6:32**
